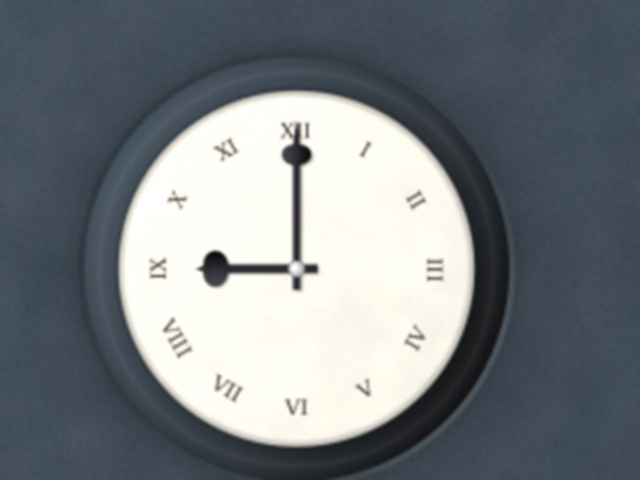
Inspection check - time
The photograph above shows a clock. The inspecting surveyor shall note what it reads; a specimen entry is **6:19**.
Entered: **9:00**
